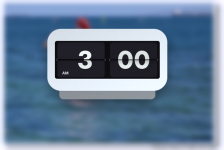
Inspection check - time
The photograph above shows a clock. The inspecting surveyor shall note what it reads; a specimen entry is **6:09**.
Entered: **3:00**
